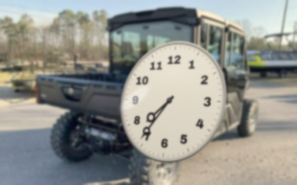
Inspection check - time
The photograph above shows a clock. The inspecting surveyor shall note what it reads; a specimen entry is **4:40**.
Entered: **7:36**
